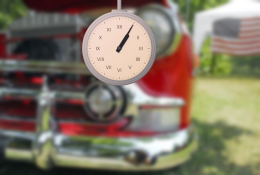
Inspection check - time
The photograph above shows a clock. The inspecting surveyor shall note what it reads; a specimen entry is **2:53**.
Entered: **1:05**
